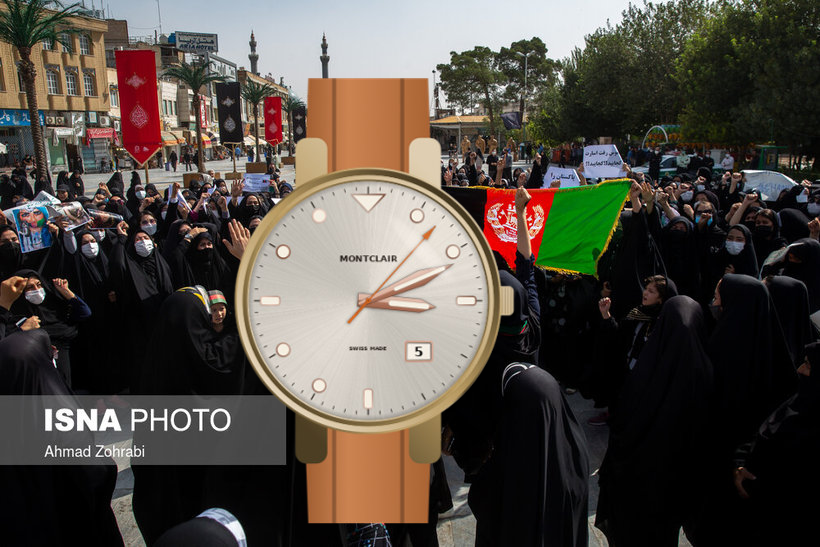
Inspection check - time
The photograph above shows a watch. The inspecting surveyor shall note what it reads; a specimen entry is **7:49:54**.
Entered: **3:11:07**
